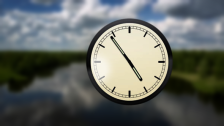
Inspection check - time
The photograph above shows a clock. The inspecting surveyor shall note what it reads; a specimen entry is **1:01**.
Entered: **4:54**
